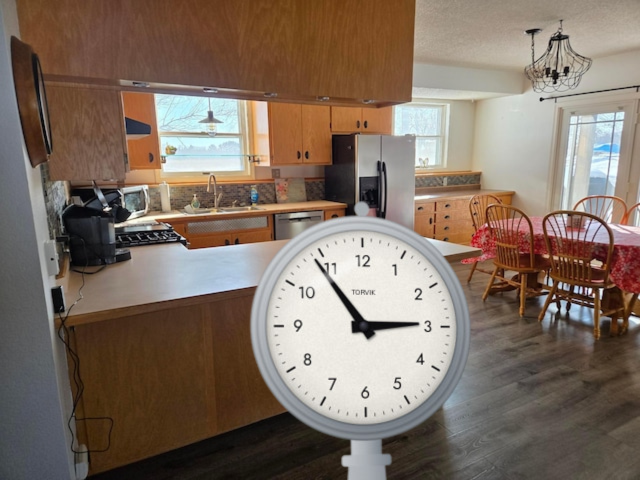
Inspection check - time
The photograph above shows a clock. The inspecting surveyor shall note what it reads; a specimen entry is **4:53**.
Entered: **2:54**
